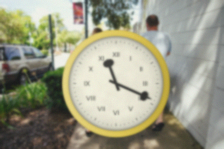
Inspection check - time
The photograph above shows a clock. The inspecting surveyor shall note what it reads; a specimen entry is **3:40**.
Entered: **11:19**
